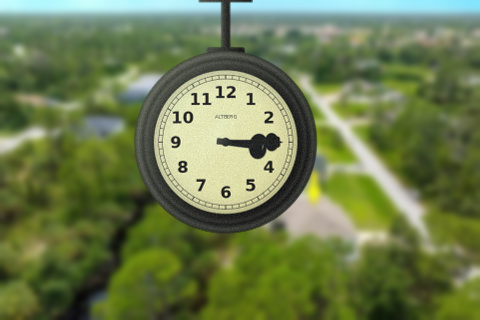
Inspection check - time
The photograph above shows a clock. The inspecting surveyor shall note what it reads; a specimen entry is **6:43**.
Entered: **3:15**
